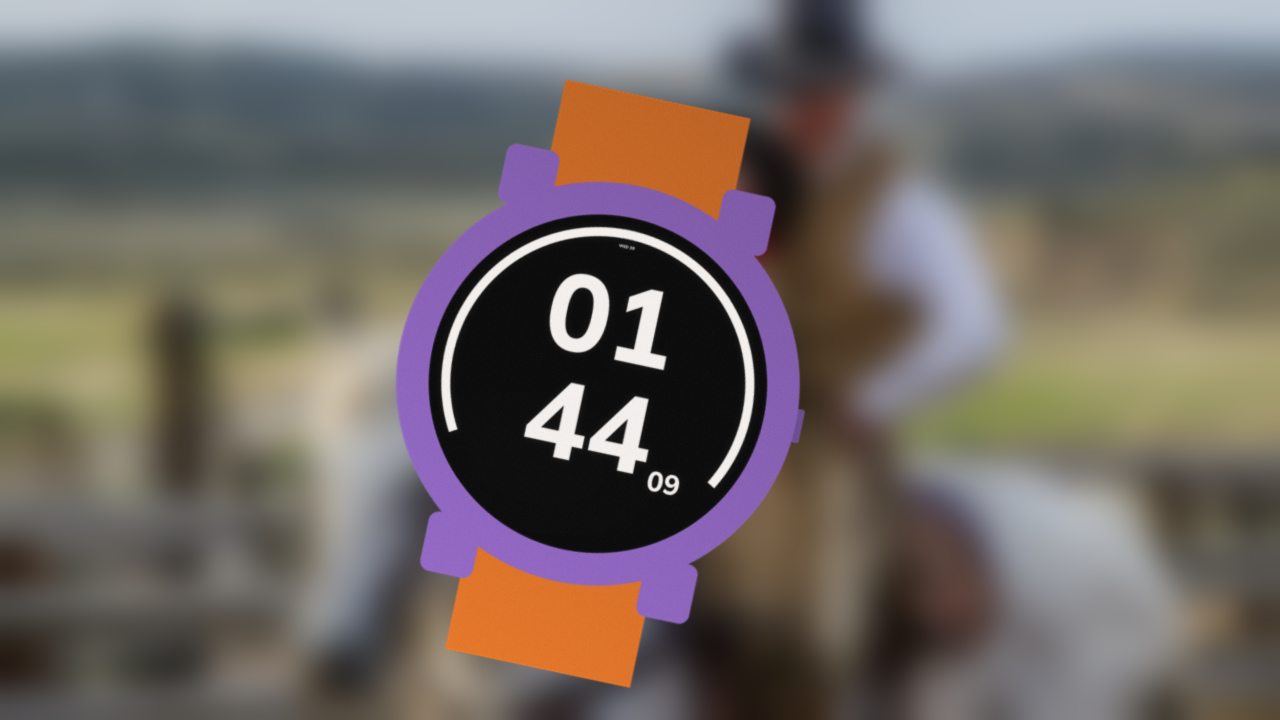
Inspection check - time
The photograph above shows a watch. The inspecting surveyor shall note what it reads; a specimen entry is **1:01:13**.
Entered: **1:44:09**
